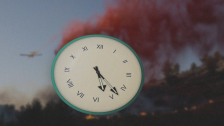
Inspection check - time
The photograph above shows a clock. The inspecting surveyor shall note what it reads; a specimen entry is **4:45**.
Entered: **5:23**
